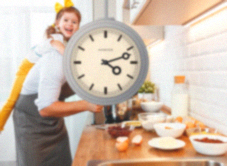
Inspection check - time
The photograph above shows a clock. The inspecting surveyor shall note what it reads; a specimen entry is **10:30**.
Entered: **4:12**
